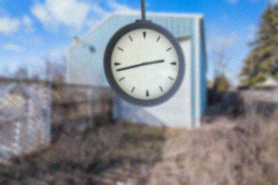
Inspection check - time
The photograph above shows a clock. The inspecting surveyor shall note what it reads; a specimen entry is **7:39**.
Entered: **2:43**
